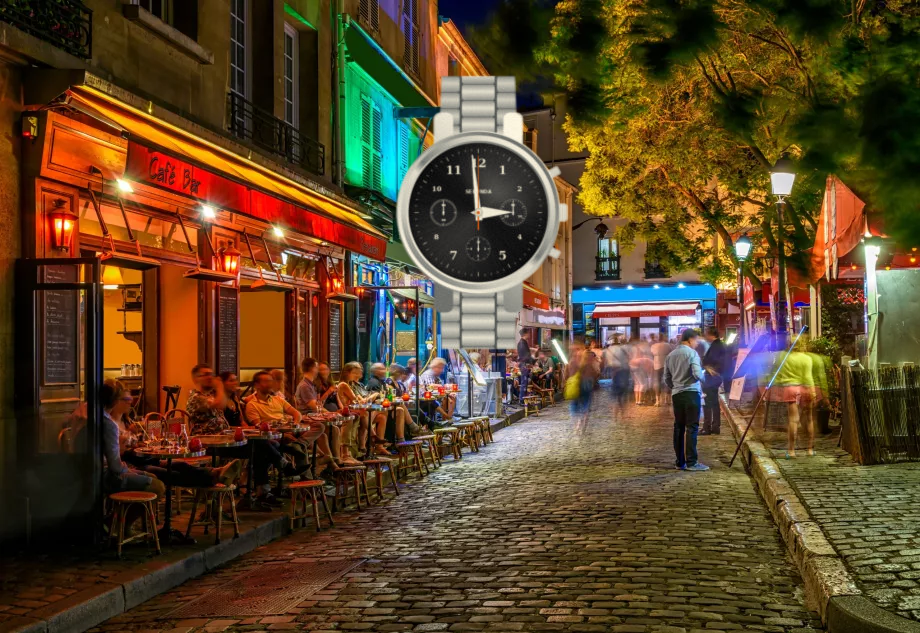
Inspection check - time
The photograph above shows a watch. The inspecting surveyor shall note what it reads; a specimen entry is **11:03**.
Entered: **2:59**
